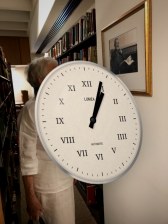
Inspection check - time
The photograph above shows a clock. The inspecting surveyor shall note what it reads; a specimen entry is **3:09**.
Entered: **1:04**
